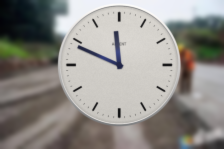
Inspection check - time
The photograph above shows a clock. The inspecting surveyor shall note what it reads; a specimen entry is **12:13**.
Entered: **11:49**
